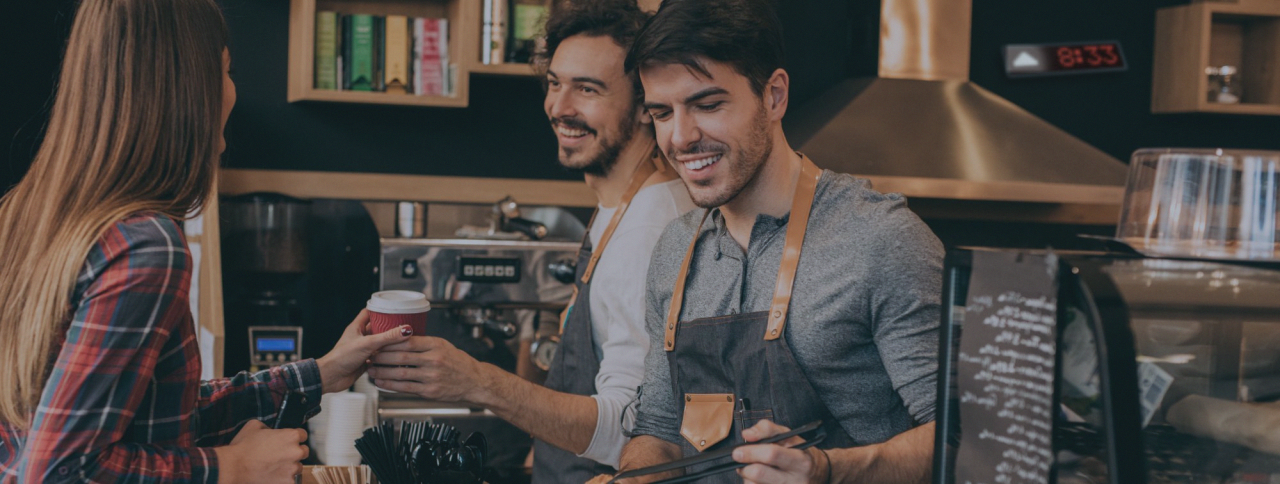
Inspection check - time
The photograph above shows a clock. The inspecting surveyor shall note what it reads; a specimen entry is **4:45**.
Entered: **8:33**
